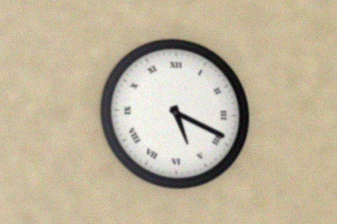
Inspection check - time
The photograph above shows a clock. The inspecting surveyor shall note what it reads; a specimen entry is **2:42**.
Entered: **5:19**
